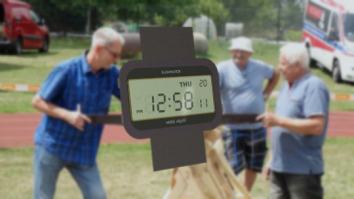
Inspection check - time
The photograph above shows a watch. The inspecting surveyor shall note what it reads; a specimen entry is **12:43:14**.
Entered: **12:58:11**
